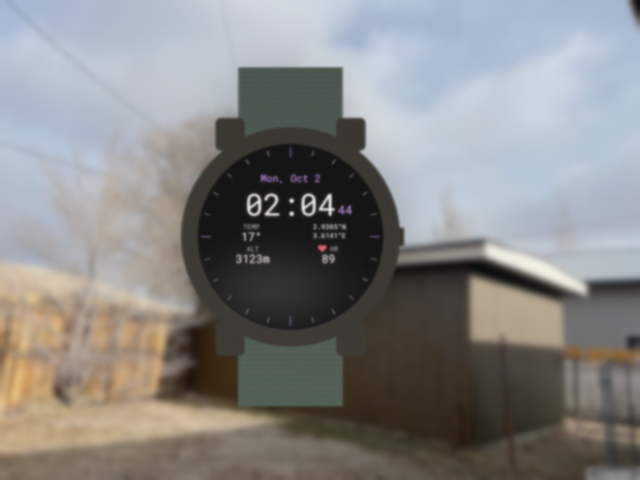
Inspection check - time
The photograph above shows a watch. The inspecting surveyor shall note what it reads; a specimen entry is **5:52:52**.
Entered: **2:04:44**
